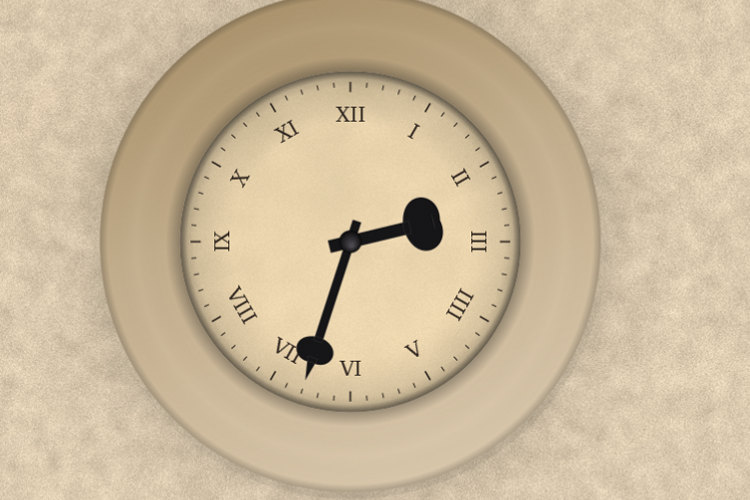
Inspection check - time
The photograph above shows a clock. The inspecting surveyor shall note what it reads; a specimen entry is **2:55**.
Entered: **2:33**
